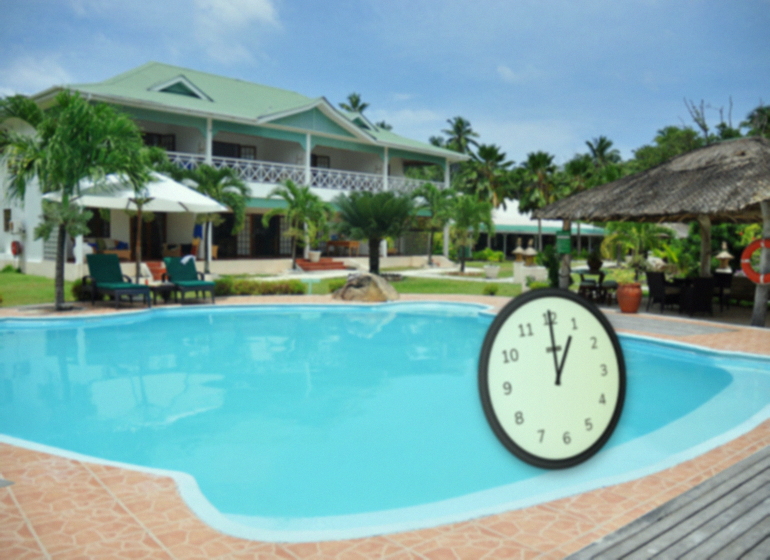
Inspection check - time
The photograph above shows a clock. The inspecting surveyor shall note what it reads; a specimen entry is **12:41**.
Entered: **1:00**
